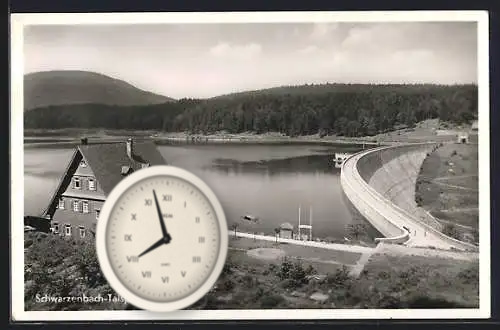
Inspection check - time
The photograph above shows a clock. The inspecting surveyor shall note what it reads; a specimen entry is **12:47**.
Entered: **7:57**
